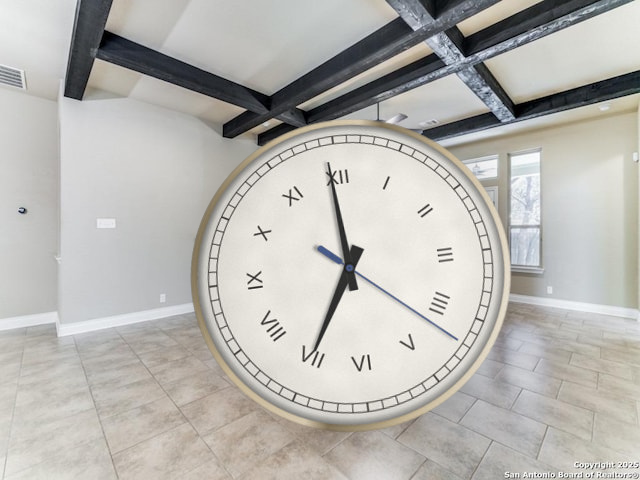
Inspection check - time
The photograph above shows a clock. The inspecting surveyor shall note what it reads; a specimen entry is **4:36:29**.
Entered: **6:59:22**
